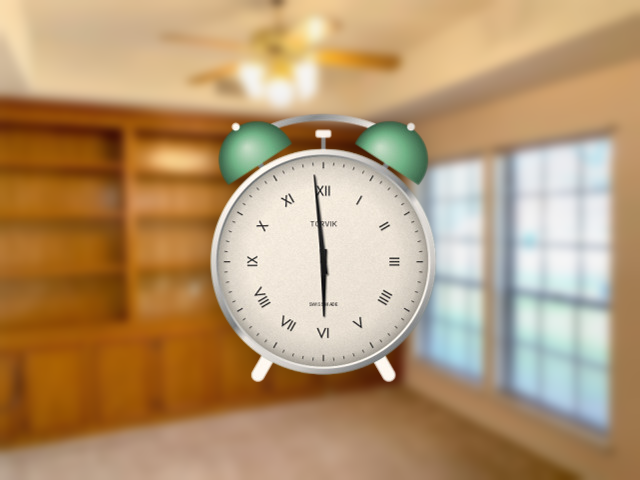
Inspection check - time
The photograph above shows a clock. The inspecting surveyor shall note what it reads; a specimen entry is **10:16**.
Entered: **5:59**
